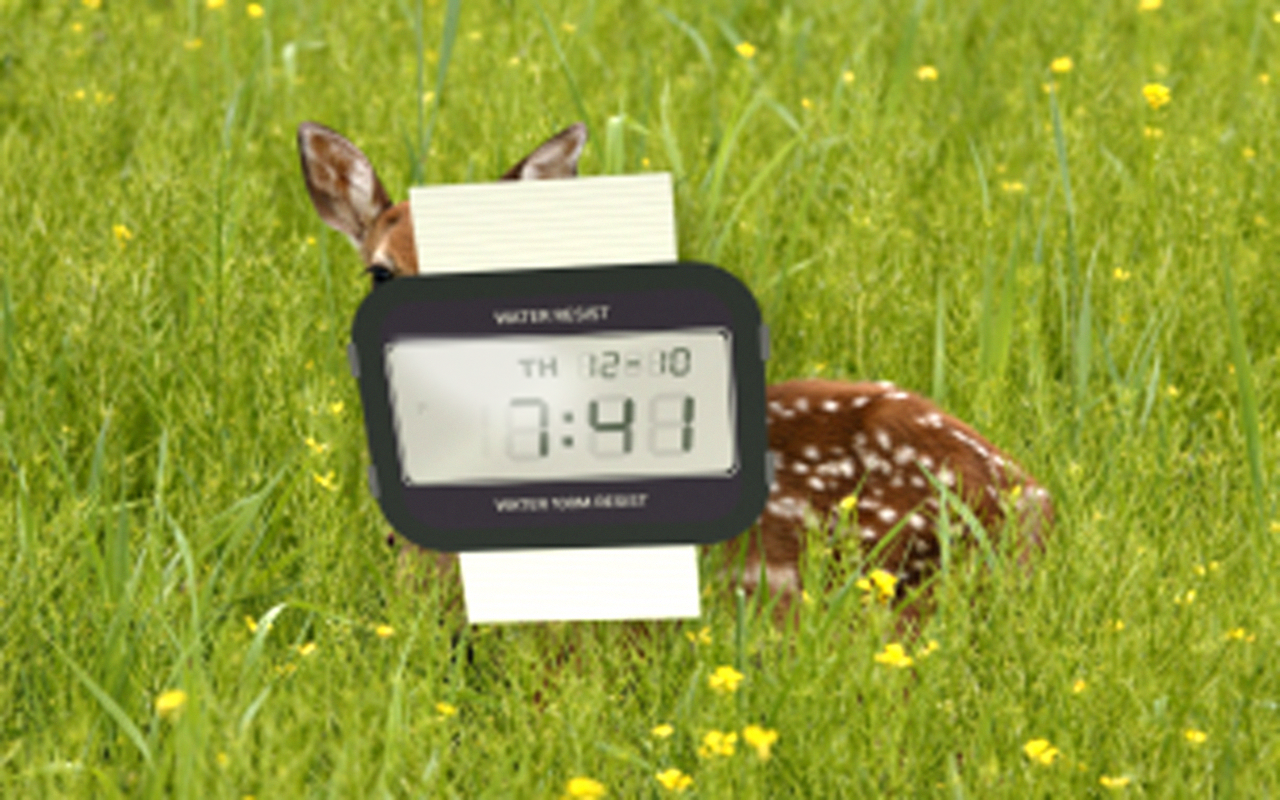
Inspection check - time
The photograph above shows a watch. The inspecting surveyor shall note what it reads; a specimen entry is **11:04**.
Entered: **7:41**
